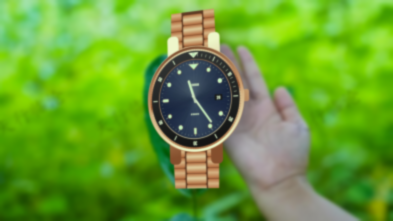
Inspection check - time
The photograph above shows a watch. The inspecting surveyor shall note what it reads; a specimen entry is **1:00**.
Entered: **11:24**
